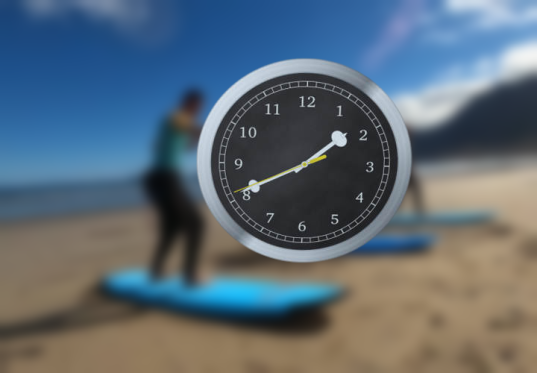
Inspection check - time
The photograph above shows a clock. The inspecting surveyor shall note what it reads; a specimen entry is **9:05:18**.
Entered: **1:40:41**
